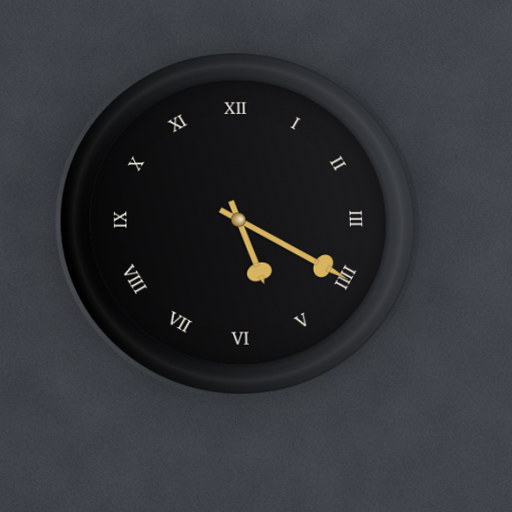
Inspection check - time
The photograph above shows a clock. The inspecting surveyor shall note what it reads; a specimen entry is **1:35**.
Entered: **5:20**
